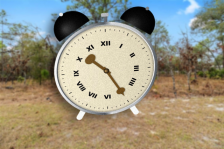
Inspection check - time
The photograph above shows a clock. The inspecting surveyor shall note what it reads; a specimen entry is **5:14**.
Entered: **10:25**
